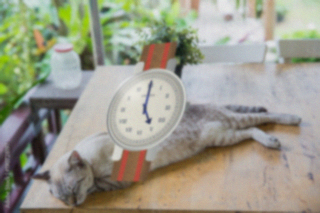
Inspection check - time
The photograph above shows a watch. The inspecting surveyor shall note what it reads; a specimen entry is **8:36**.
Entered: **5:00**
